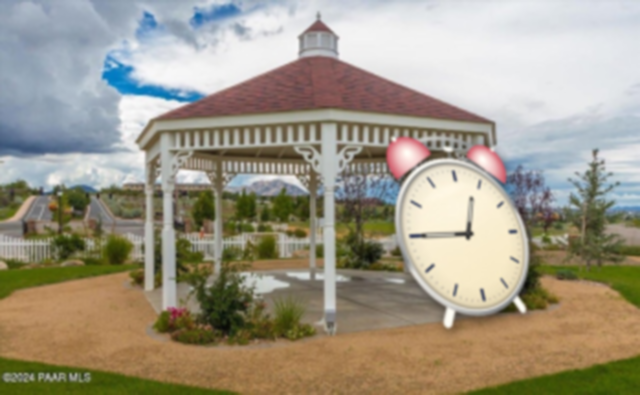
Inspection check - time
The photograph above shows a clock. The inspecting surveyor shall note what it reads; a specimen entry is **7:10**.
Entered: **12:45**
